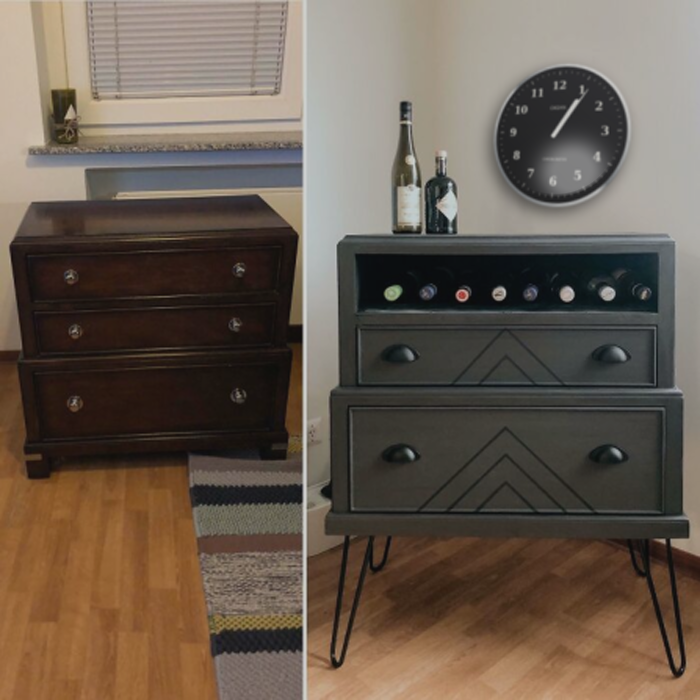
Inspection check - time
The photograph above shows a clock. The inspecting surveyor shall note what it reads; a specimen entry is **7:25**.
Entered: **1:06**
